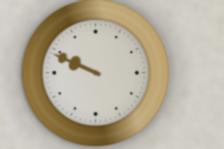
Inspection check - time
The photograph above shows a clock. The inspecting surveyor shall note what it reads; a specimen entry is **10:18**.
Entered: **9:49**
